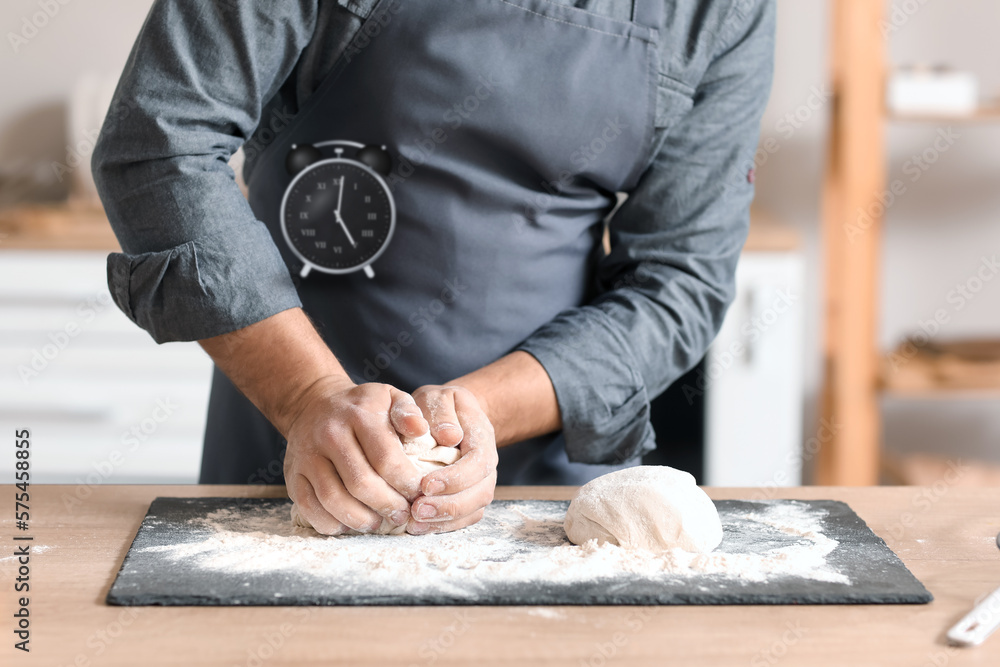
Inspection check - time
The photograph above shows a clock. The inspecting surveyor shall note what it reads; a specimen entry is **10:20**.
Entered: **5:01**
